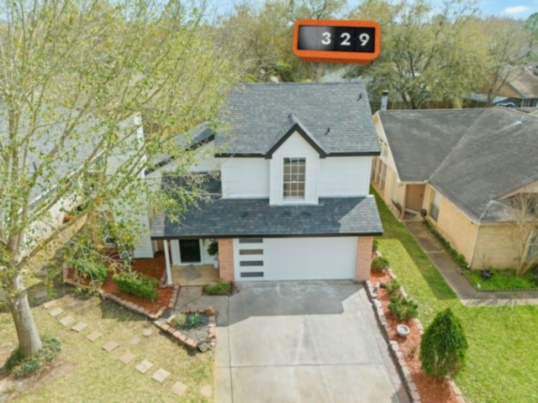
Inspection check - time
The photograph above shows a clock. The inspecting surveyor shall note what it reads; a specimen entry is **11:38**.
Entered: **3:29**
